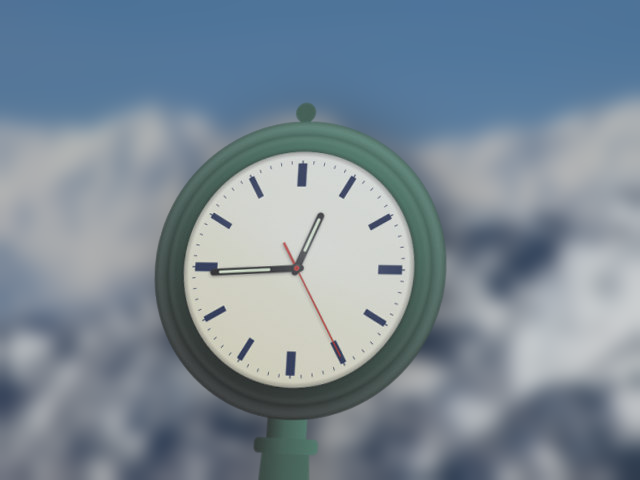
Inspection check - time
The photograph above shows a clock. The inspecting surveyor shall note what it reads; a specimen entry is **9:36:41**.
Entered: **12:44:25**
